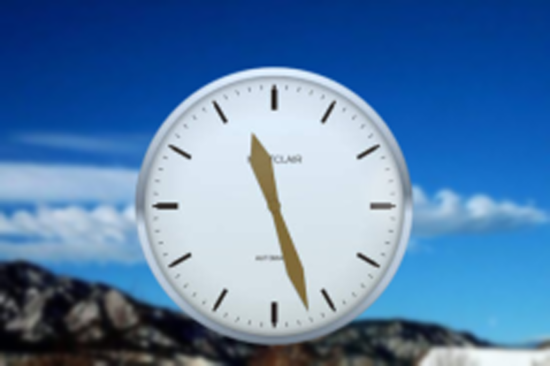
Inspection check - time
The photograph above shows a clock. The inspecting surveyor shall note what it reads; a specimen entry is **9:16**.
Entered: **11:27**
